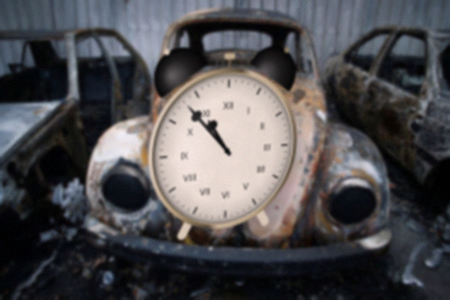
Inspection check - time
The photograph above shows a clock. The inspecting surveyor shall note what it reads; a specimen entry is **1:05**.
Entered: **10:53**
